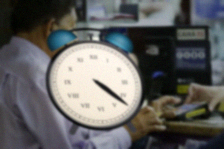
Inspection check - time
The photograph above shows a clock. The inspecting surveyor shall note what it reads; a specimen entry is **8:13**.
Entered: **4:22**
